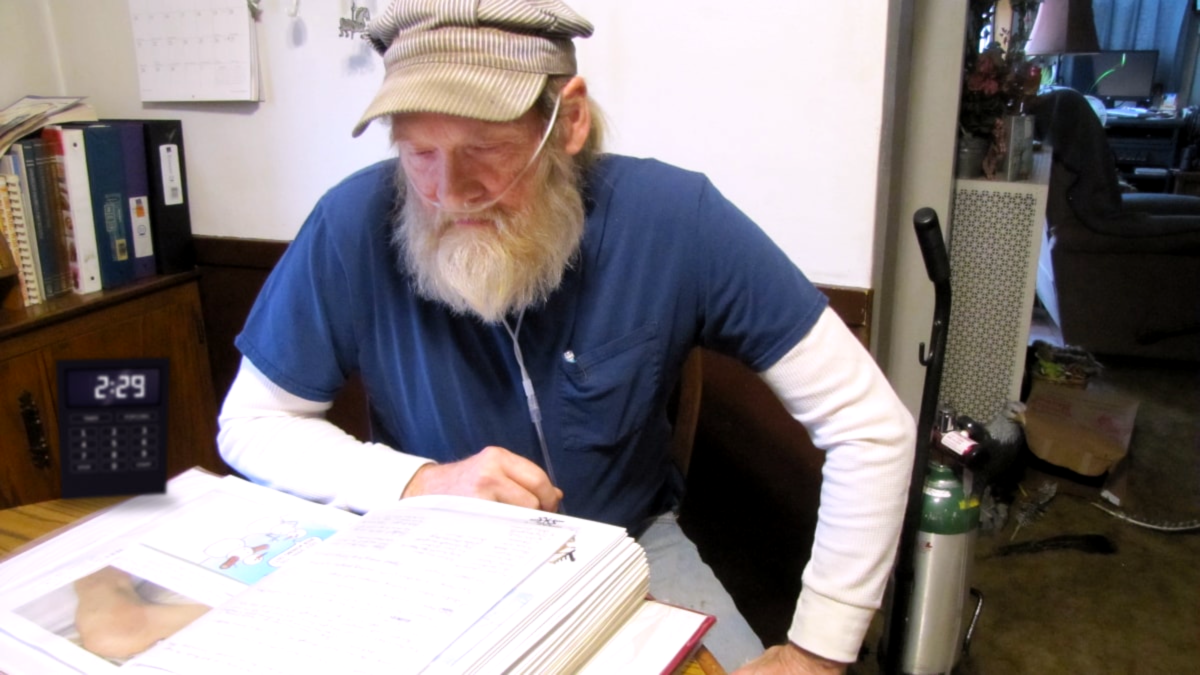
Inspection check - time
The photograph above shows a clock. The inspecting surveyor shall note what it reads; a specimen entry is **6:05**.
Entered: **2:29**
